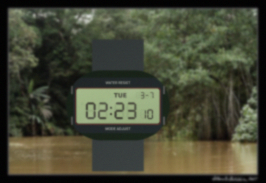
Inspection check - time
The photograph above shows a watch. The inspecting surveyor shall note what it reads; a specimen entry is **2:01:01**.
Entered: **2:23:10**
